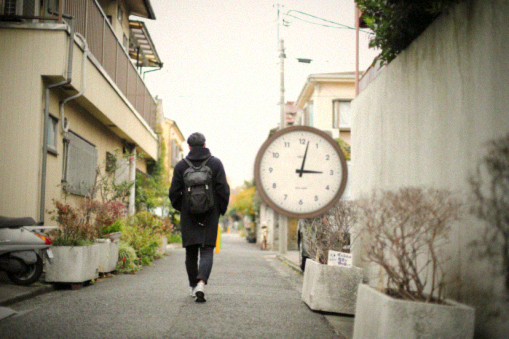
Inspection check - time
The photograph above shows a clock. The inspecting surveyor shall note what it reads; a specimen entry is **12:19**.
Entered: **3:02**
